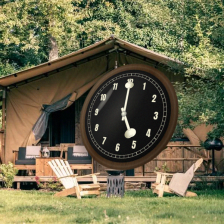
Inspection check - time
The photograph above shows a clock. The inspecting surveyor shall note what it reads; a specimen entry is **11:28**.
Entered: **5:00**
